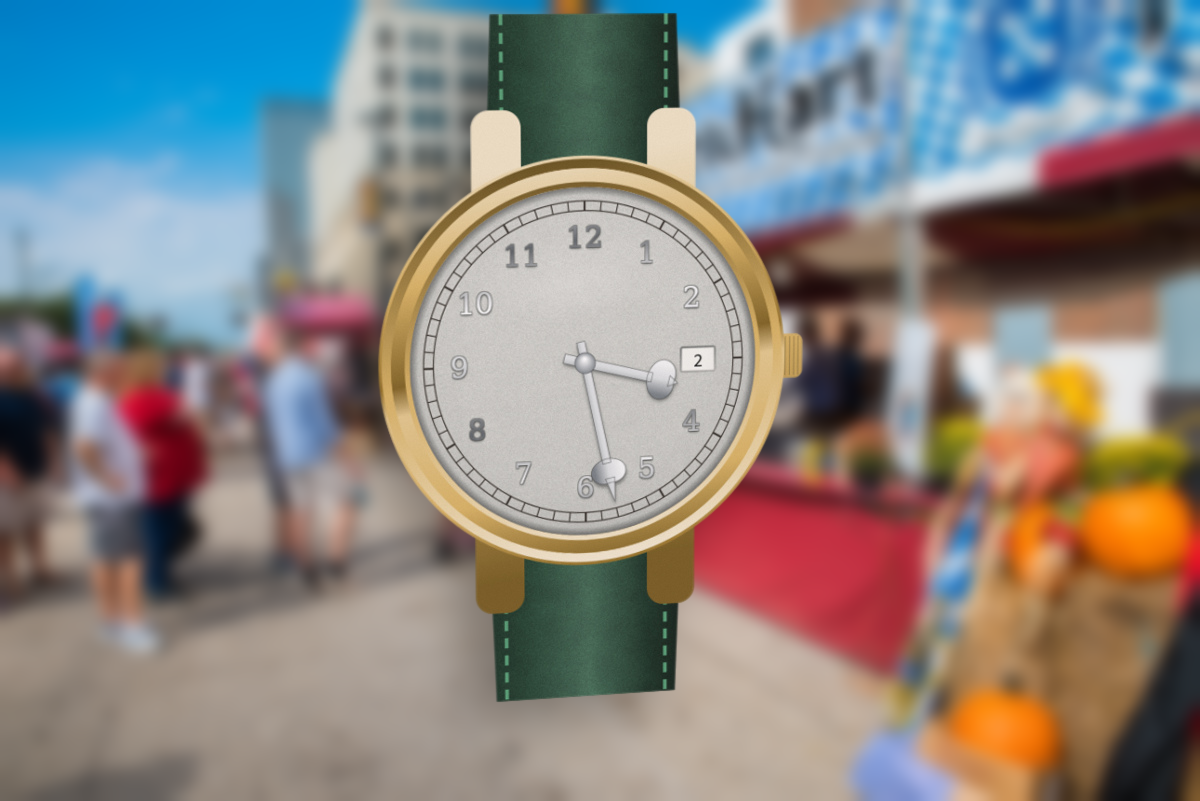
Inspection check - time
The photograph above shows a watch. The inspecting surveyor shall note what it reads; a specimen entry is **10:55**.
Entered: **3:28**
